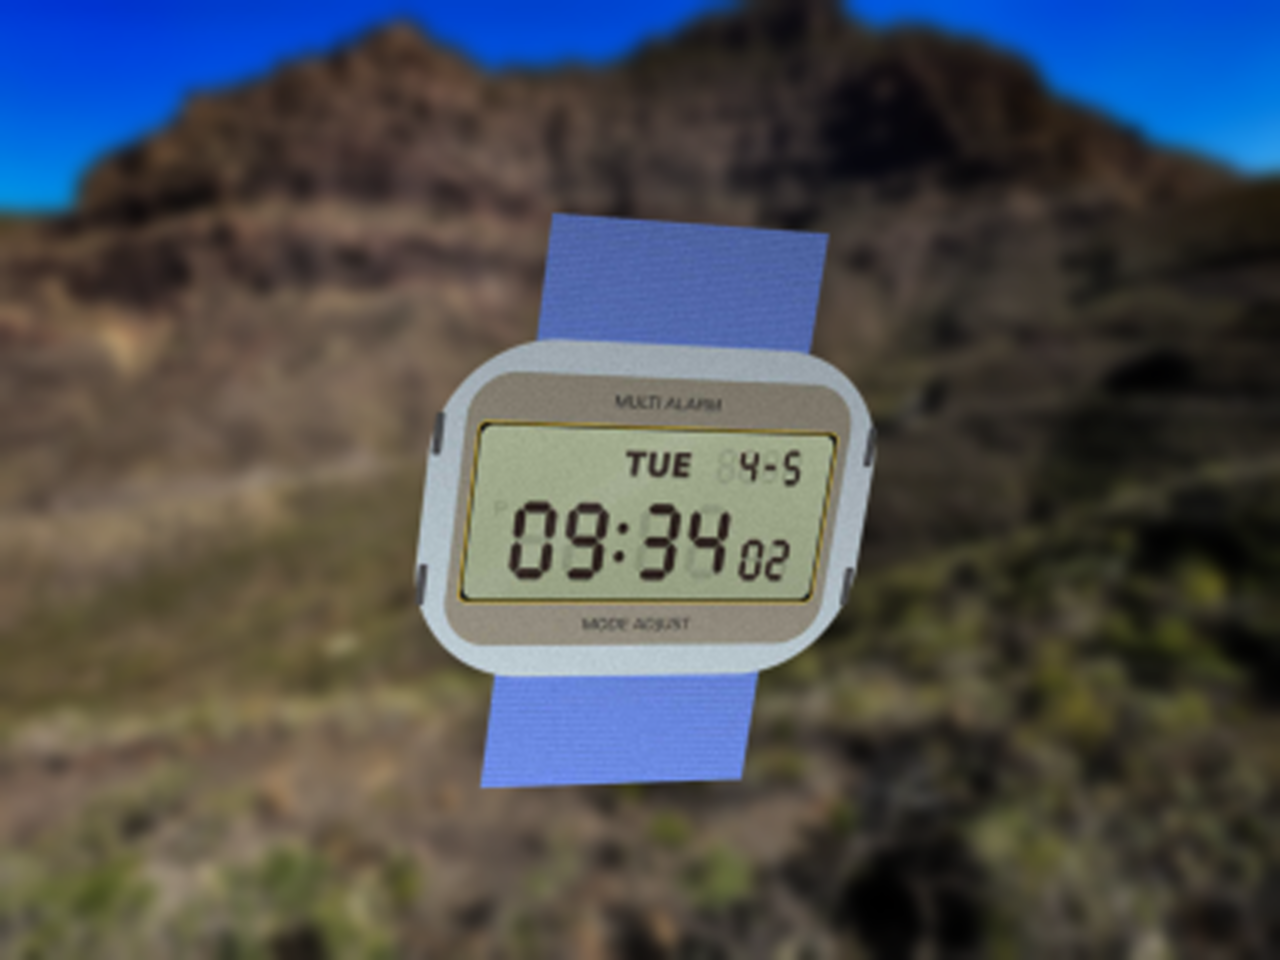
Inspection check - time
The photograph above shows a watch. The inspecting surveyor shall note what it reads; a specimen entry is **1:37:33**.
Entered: **9:34:02**
